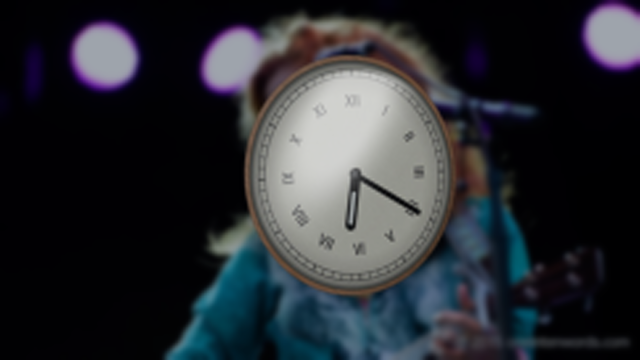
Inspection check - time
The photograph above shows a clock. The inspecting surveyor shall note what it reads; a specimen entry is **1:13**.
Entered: **6:20**
